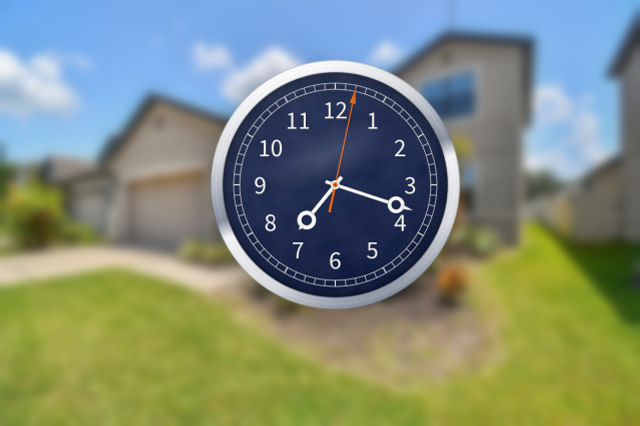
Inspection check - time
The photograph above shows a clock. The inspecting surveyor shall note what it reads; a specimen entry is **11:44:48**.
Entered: **7:18:02**
